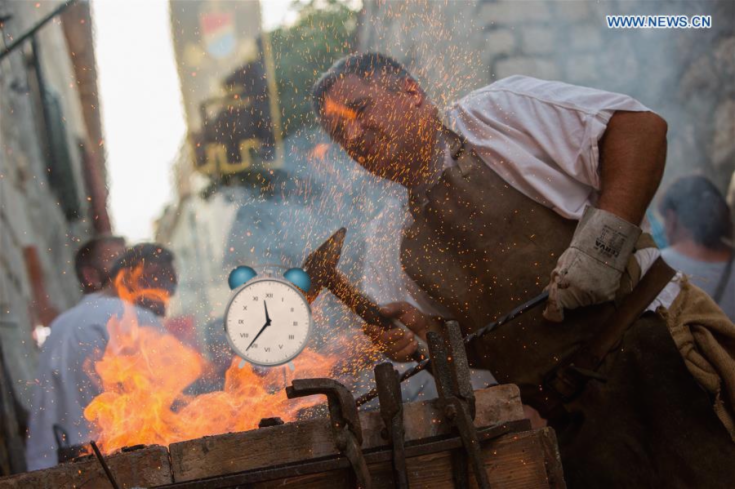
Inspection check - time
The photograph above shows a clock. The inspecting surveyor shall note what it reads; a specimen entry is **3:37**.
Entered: **11:36**
